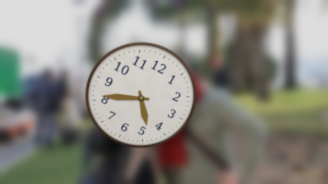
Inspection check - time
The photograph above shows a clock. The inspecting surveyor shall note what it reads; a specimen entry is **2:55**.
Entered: **4:41**
